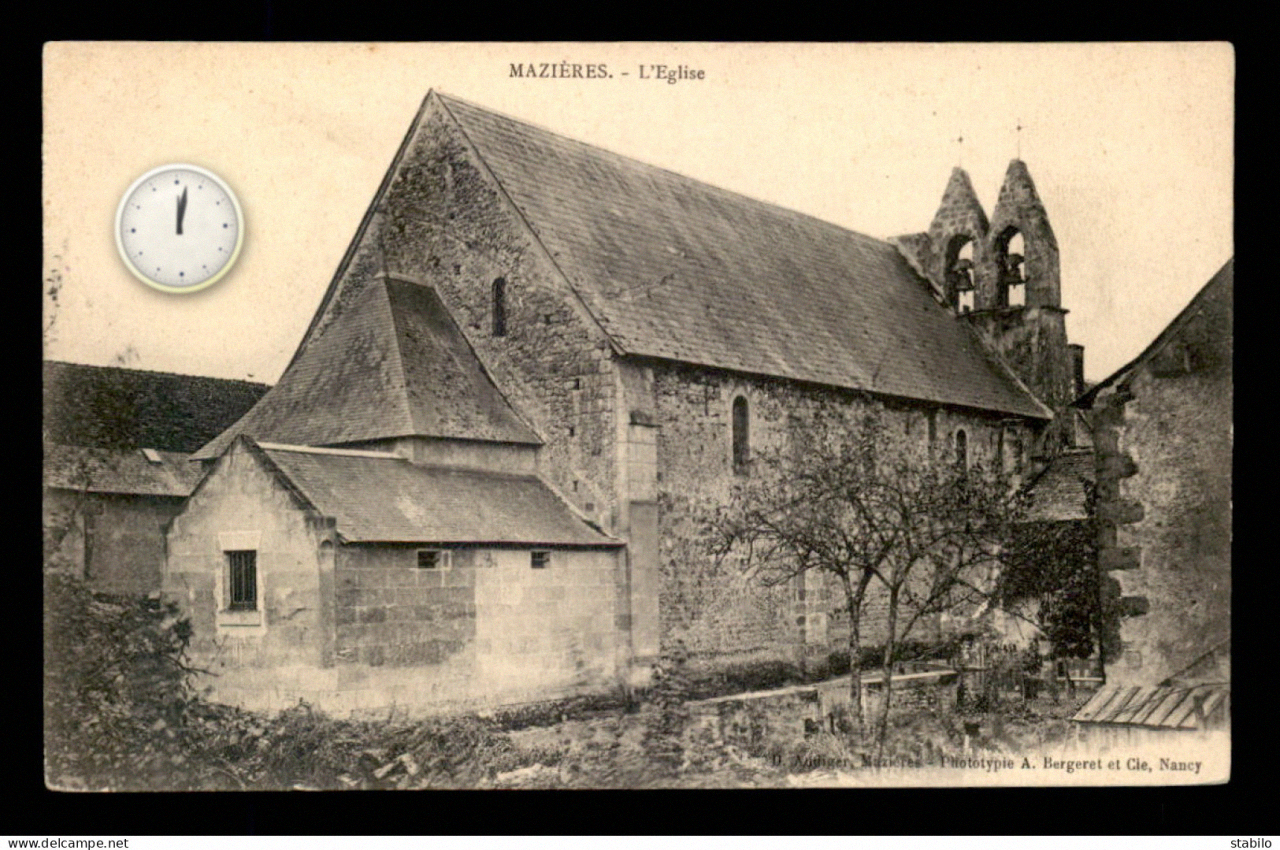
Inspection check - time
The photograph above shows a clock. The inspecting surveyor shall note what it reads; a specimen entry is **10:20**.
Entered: **12:02**
